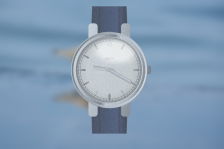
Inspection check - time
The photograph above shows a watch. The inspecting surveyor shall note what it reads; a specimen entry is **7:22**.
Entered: **9:20**
